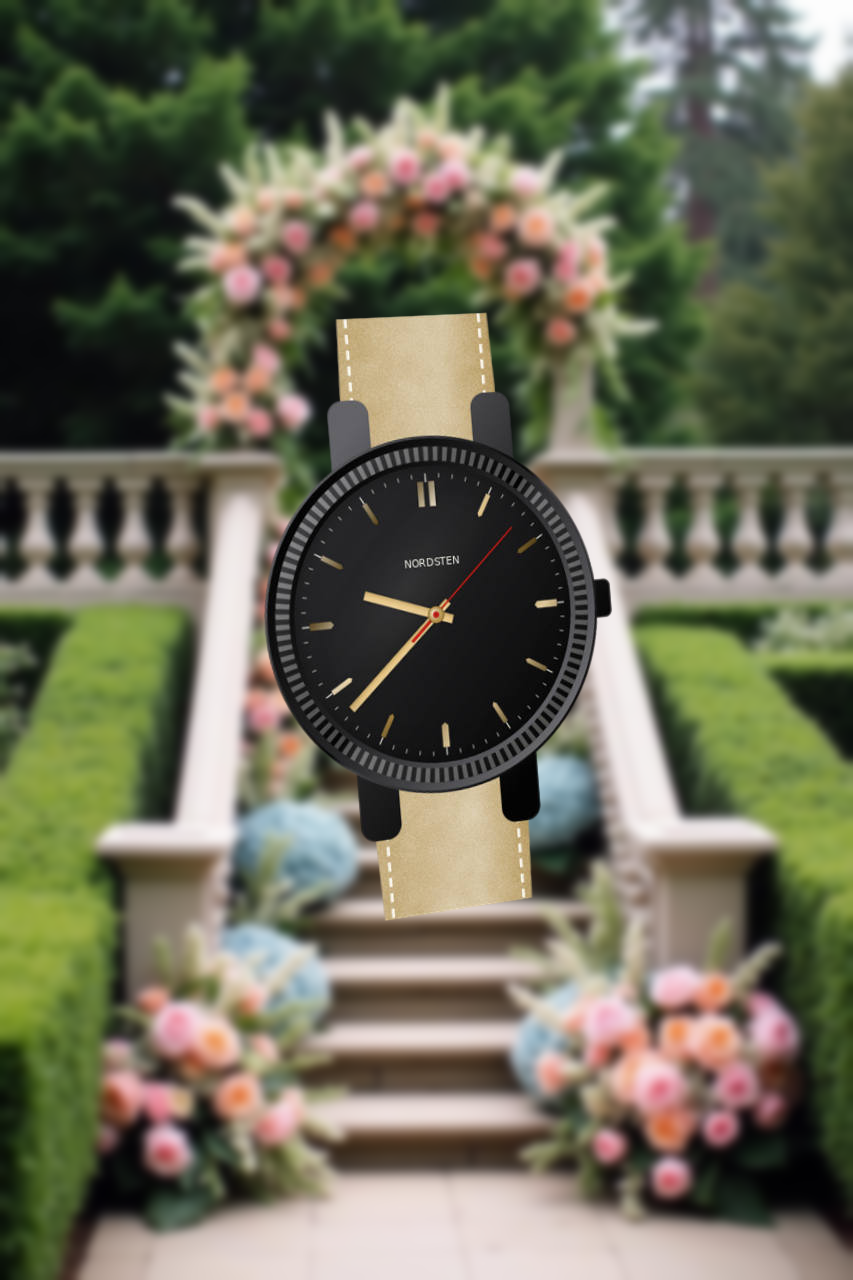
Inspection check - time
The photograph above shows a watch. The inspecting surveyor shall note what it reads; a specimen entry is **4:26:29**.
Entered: **9:38:08**
